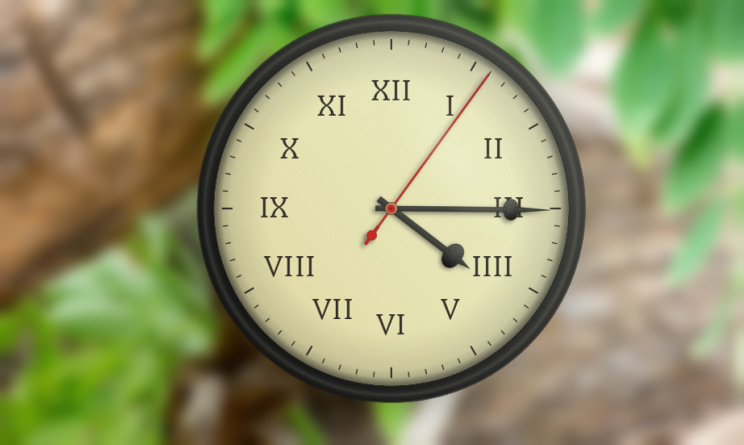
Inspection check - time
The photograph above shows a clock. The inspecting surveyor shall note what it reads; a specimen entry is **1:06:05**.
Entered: **4:15:06**
